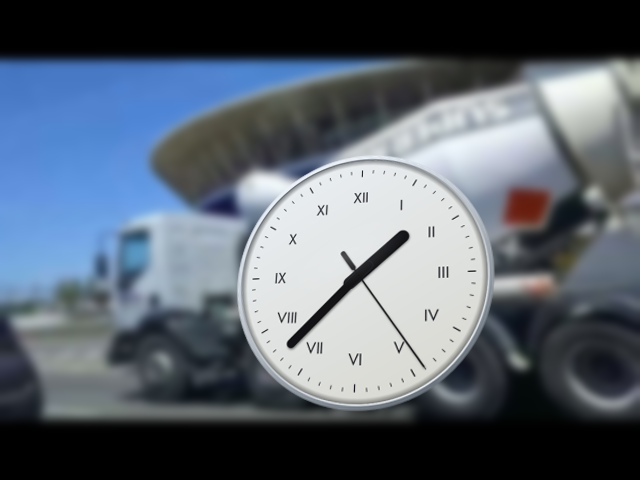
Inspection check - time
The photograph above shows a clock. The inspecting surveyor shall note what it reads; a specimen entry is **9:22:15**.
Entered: **1:37:24**
